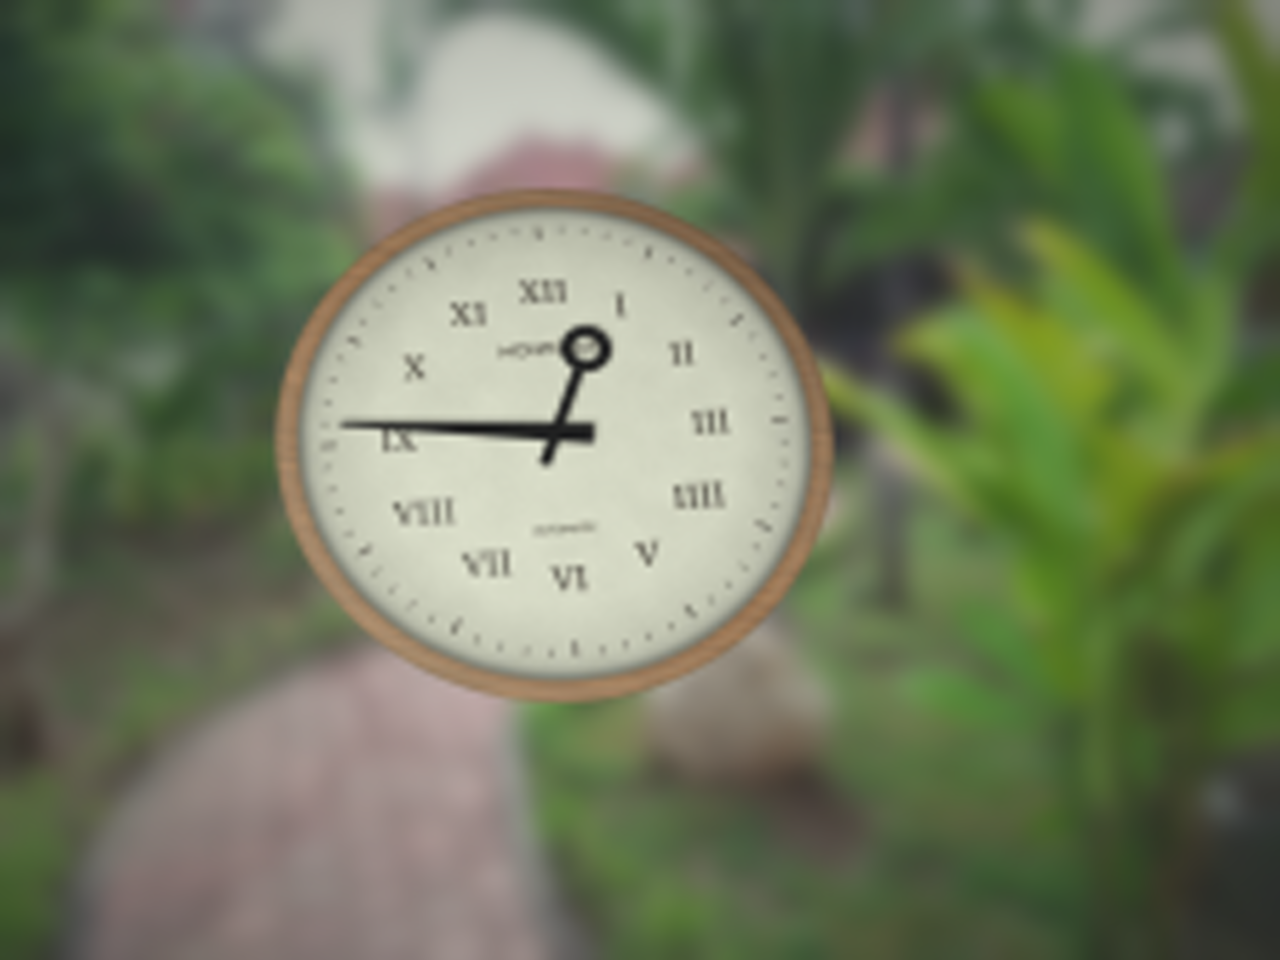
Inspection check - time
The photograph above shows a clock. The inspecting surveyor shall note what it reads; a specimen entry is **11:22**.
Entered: **12:46**
